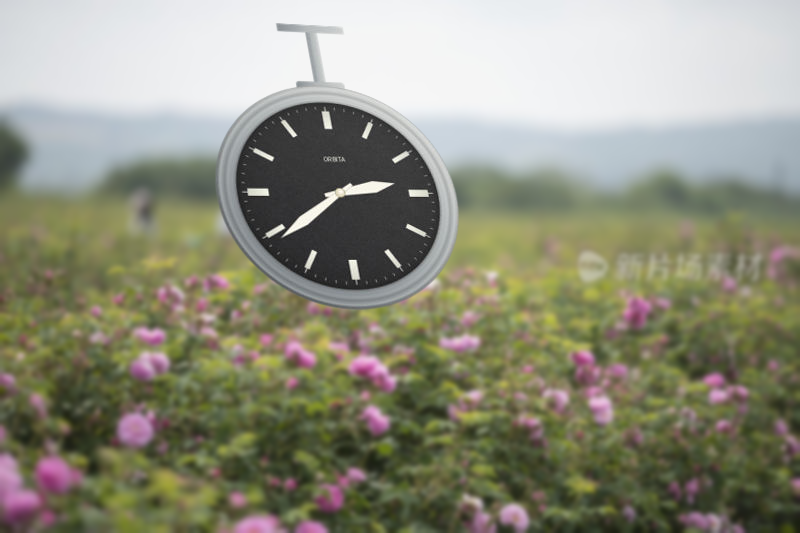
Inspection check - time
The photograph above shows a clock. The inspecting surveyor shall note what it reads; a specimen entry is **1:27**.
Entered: **2:39**
